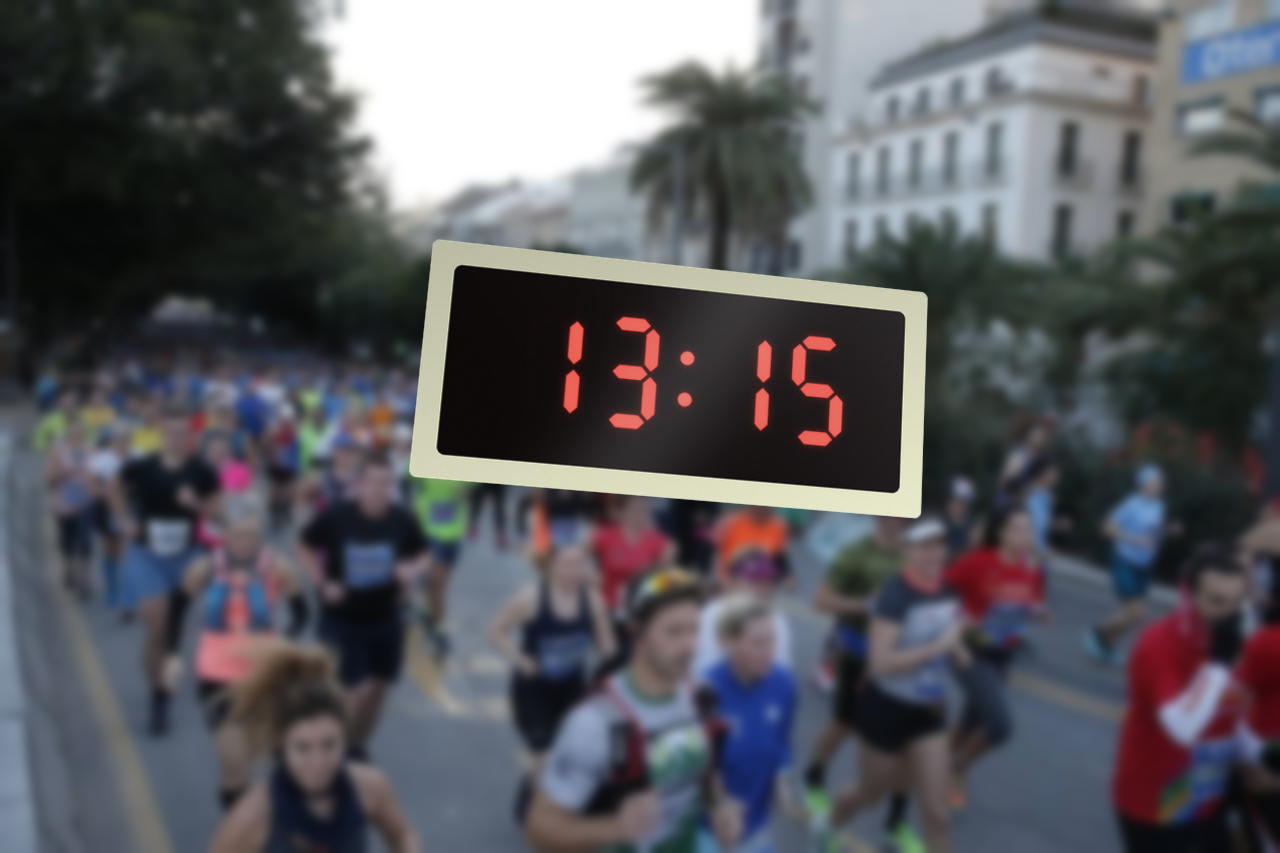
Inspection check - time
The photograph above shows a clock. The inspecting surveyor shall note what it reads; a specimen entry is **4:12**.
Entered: **13:15**
